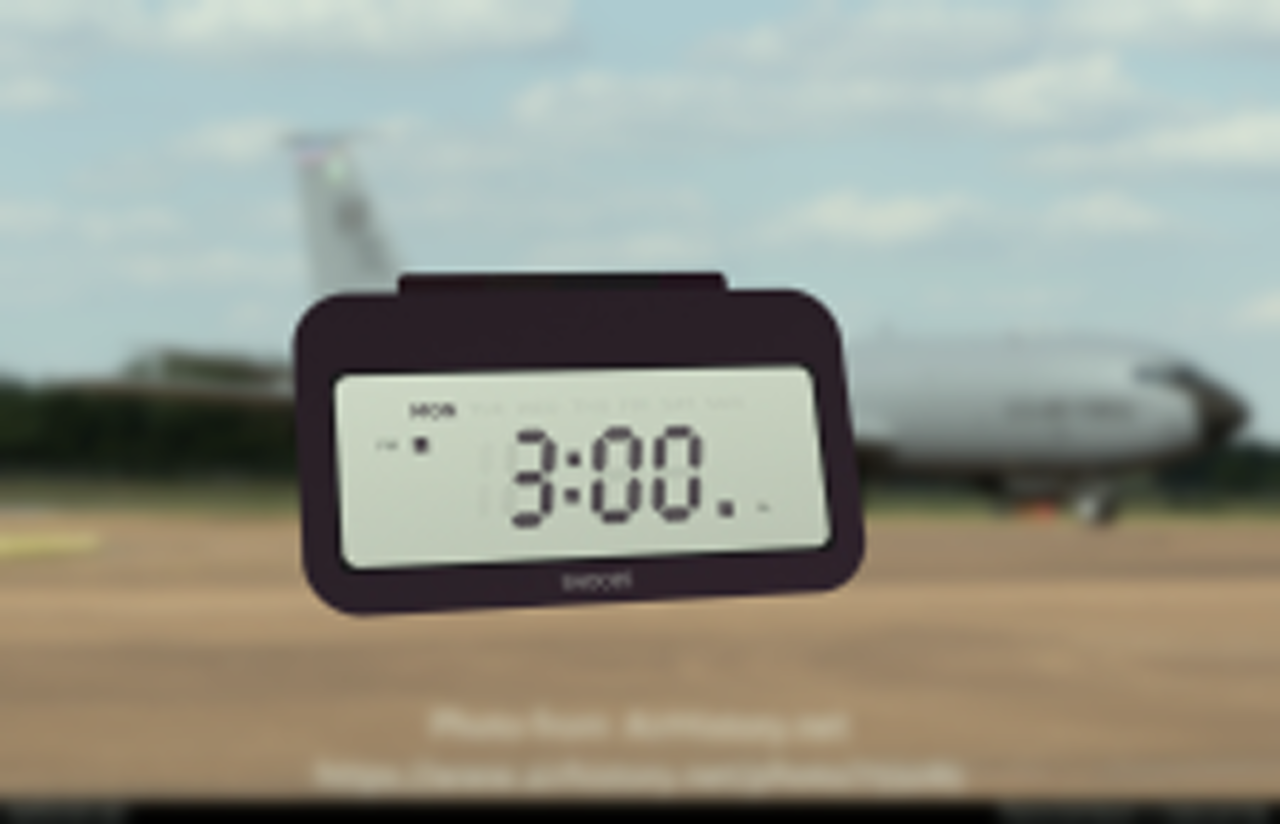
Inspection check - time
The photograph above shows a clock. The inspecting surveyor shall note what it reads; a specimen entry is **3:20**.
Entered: **3:00**
